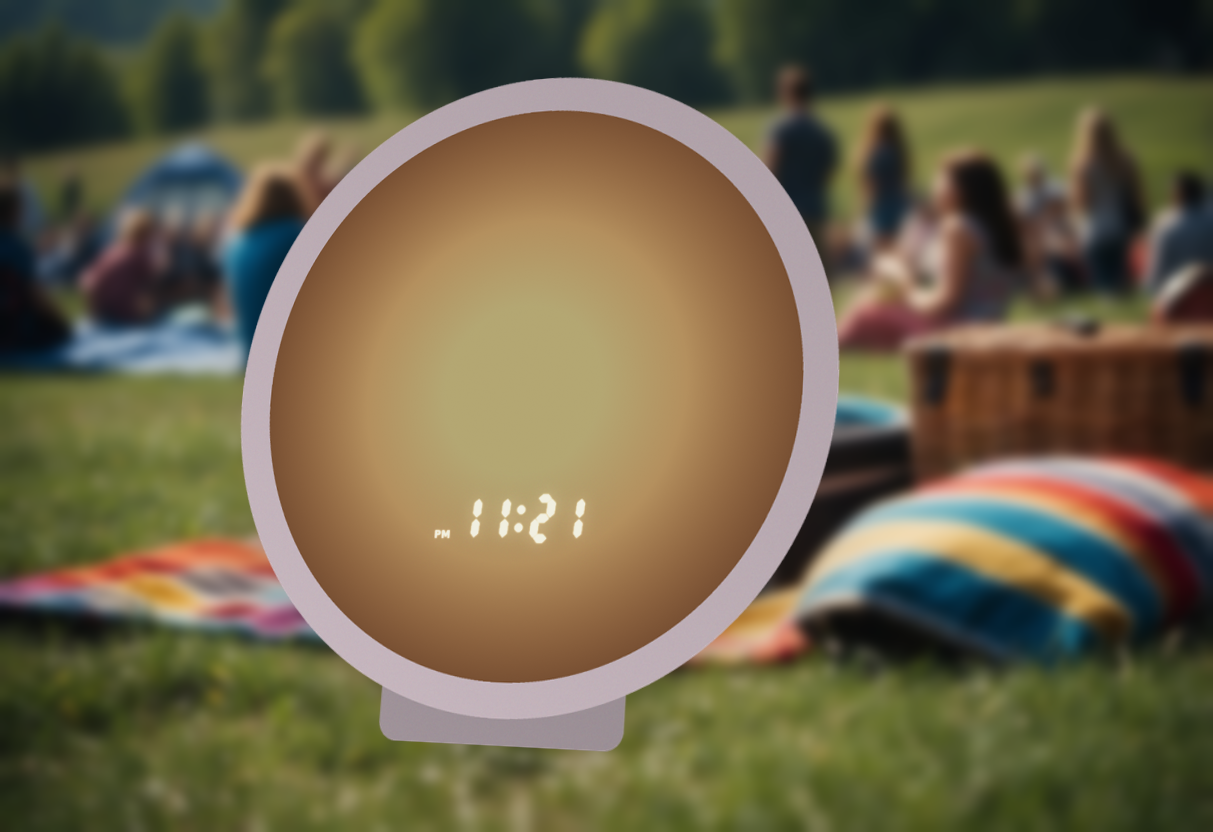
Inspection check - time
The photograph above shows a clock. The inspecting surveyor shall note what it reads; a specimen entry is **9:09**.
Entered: **11:21**
